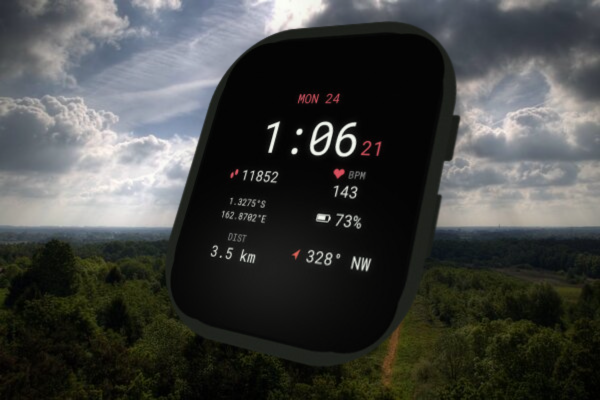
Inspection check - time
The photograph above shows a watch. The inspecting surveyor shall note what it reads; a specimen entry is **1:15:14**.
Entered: **1:06:21**
